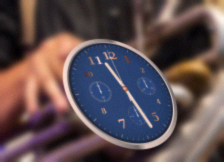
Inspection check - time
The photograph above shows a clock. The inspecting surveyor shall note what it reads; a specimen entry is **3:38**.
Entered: **11:28**
